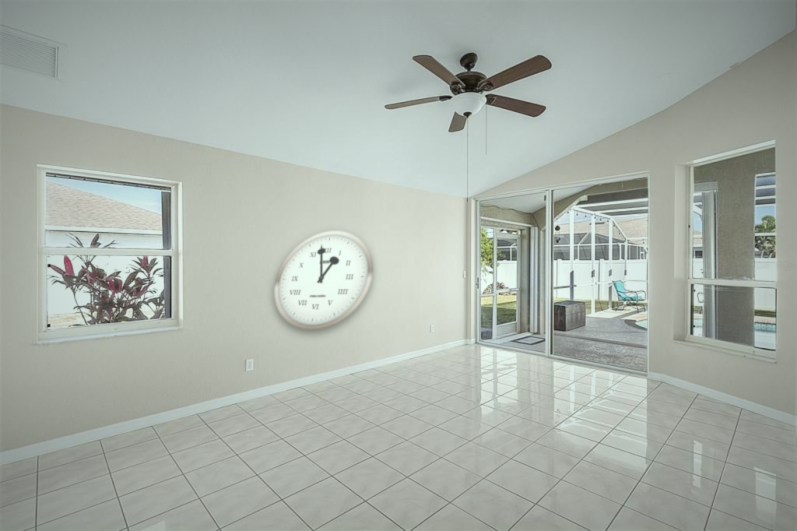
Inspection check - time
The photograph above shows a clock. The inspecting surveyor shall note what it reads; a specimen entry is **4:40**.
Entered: **12:58**
